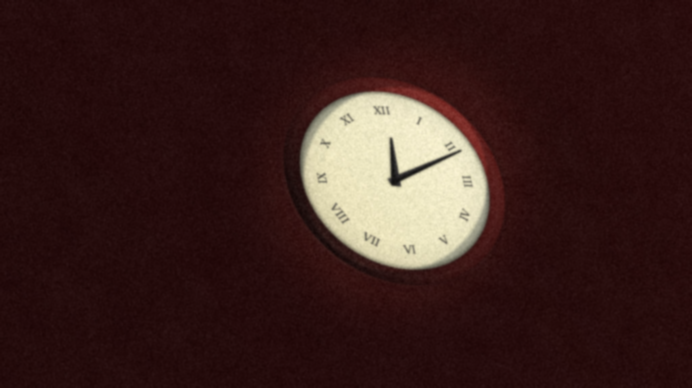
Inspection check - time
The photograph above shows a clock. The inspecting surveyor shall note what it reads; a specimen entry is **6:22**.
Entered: **12:11**
